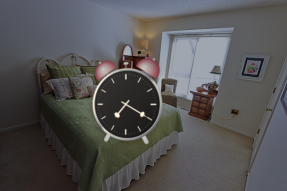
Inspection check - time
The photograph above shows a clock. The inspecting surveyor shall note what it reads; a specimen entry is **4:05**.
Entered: **7:20**
